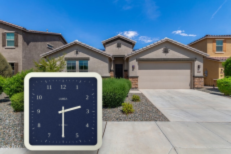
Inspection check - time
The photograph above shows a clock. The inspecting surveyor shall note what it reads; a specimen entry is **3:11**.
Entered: **2:30**
